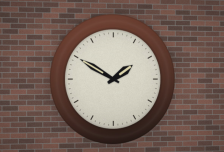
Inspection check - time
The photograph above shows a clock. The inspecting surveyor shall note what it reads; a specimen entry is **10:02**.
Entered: **1:50**
